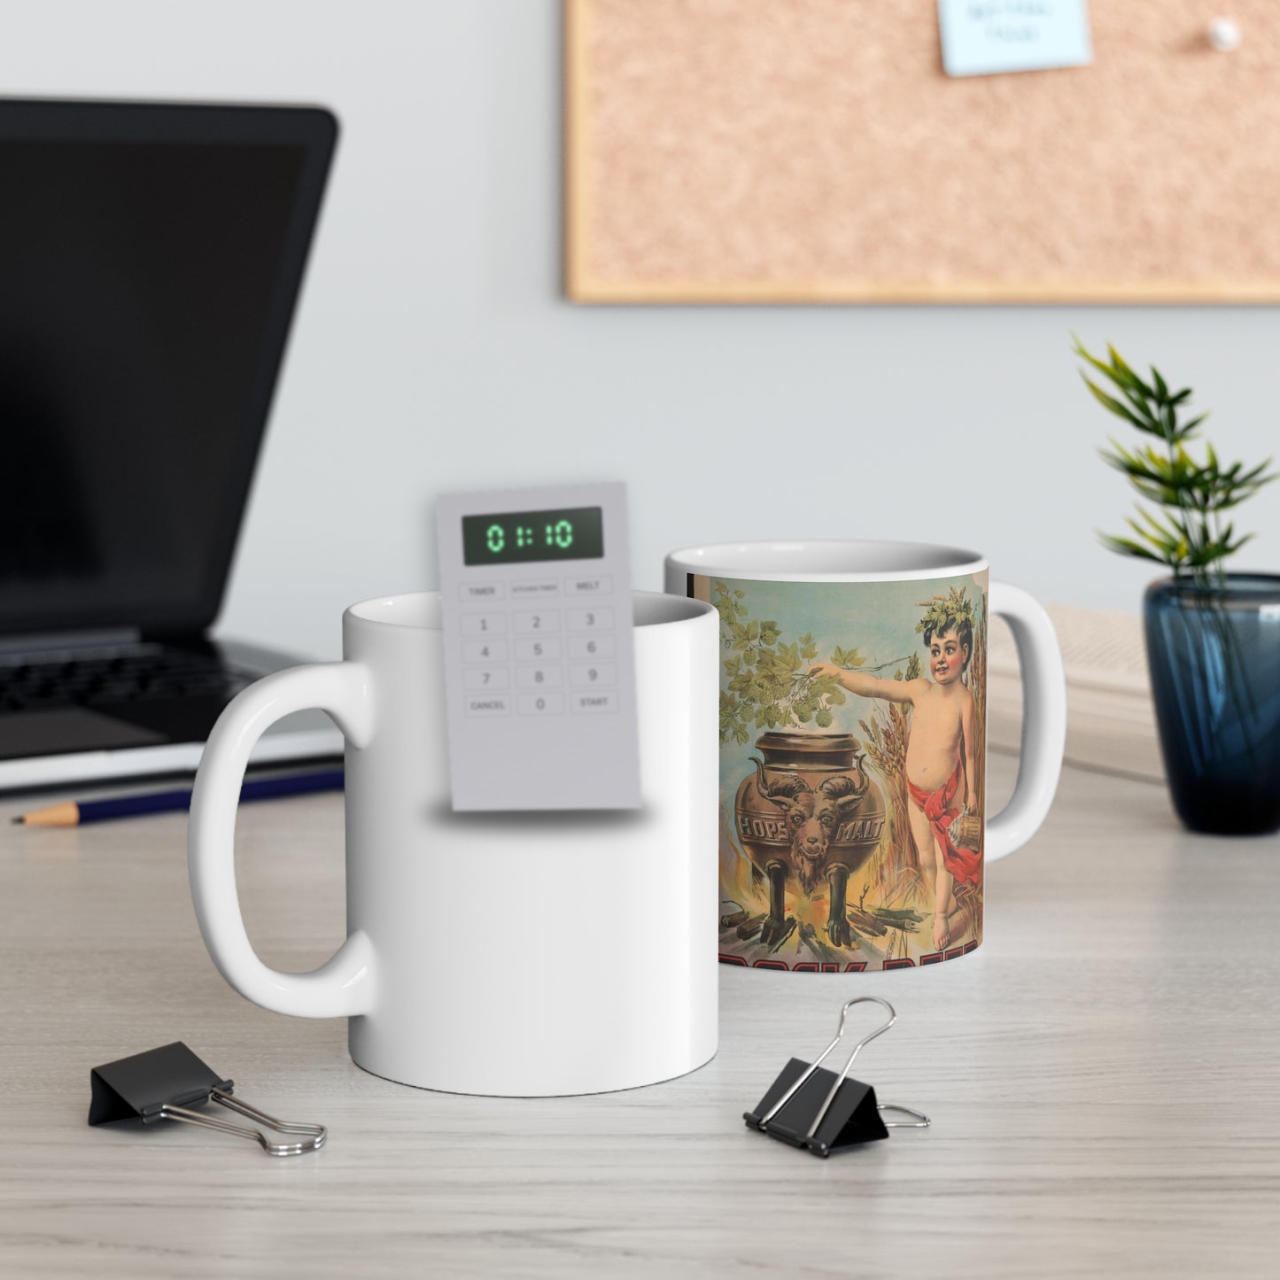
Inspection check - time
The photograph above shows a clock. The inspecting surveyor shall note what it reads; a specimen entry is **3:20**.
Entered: **1:10**
